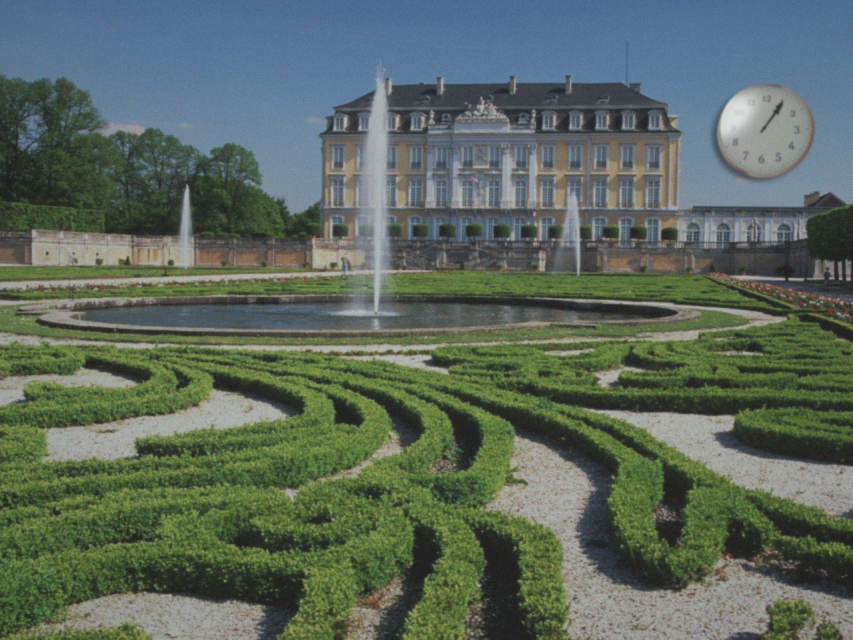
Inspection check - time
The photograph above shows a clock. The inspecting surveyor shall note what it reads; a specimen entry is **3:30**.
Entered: **1:05**
